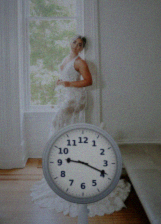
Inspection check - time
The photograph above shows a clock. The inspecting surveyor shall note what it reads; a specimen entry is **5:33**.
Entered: **9:19**
